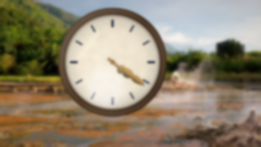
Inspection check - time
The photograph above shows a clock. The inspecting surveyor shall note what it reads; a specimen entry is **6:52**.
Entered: **4:21**
